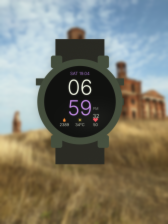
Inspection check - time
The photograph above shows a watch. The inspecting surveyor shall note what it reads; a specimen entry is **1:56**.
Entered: **6:59**
